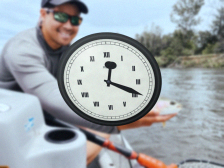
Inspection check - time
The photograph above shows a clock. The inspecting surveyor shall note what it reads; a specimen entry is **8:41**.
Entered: **12:19**
